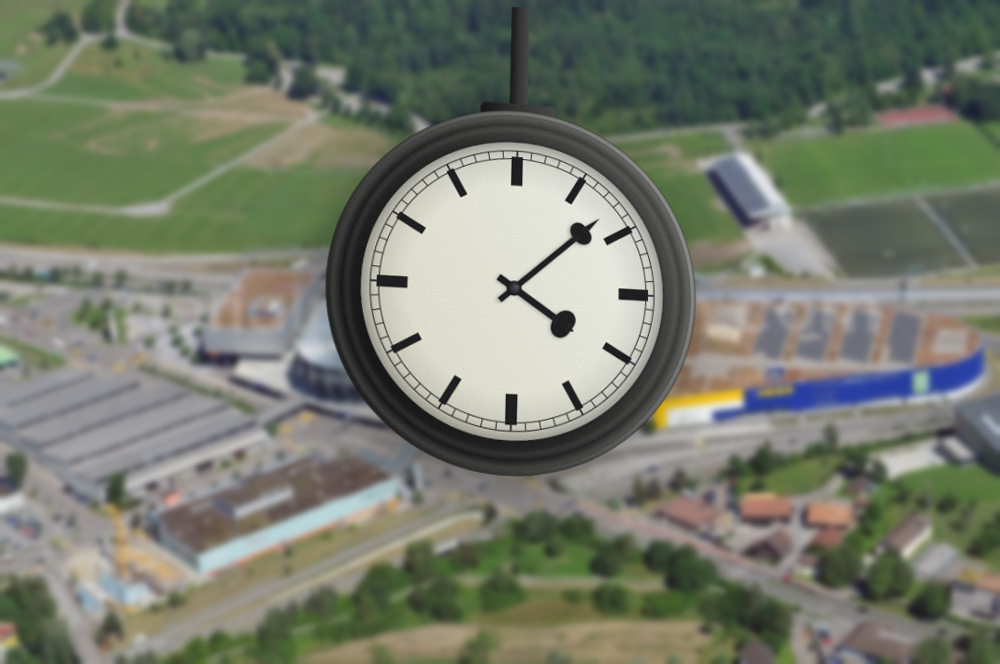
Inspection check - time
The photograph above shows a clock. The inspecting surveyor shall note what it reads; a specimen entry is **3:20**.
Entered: **4:08**
